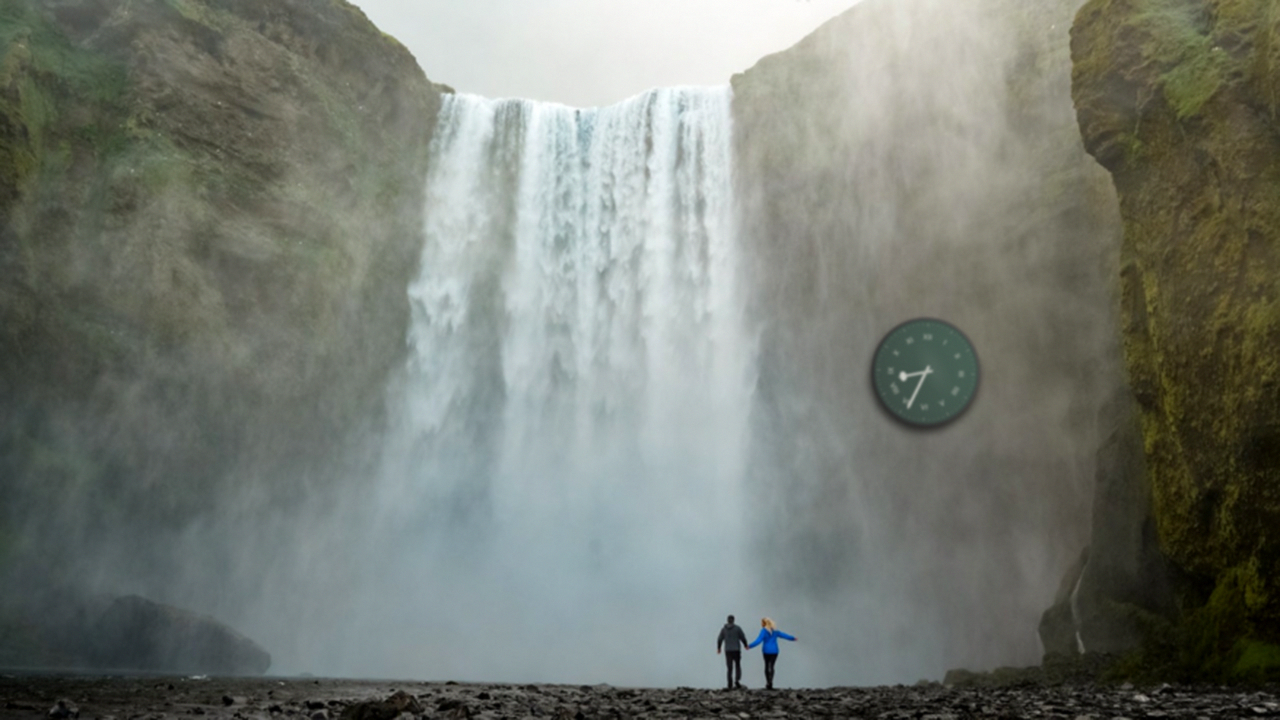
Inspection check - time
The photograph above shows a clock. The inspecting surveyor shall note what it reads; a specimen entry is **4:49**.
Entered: **8:34**
